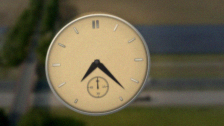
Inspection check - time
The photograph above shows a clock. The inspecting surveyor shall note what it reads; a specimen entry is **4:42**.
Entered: **7:23**
